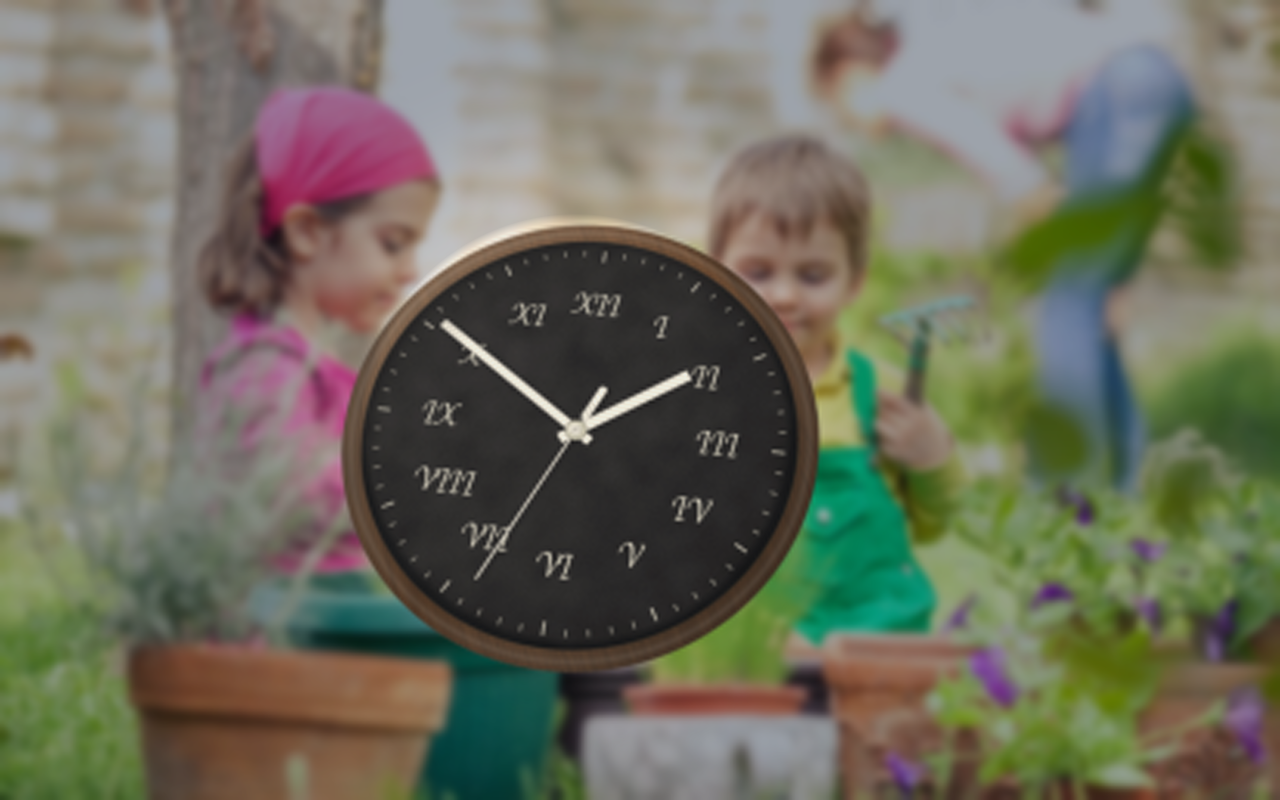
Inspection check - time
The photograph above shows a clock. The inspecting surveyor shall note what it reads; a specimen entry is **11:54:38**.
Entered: **1:50:34**
